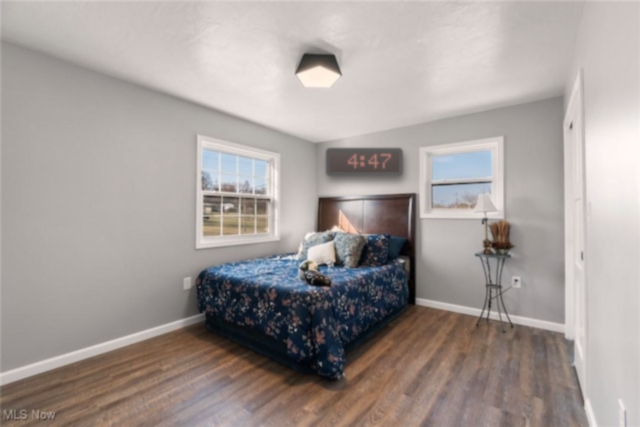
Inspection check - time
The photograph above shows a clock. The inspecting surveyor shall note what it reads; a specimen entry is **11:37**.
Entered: **4:47**
